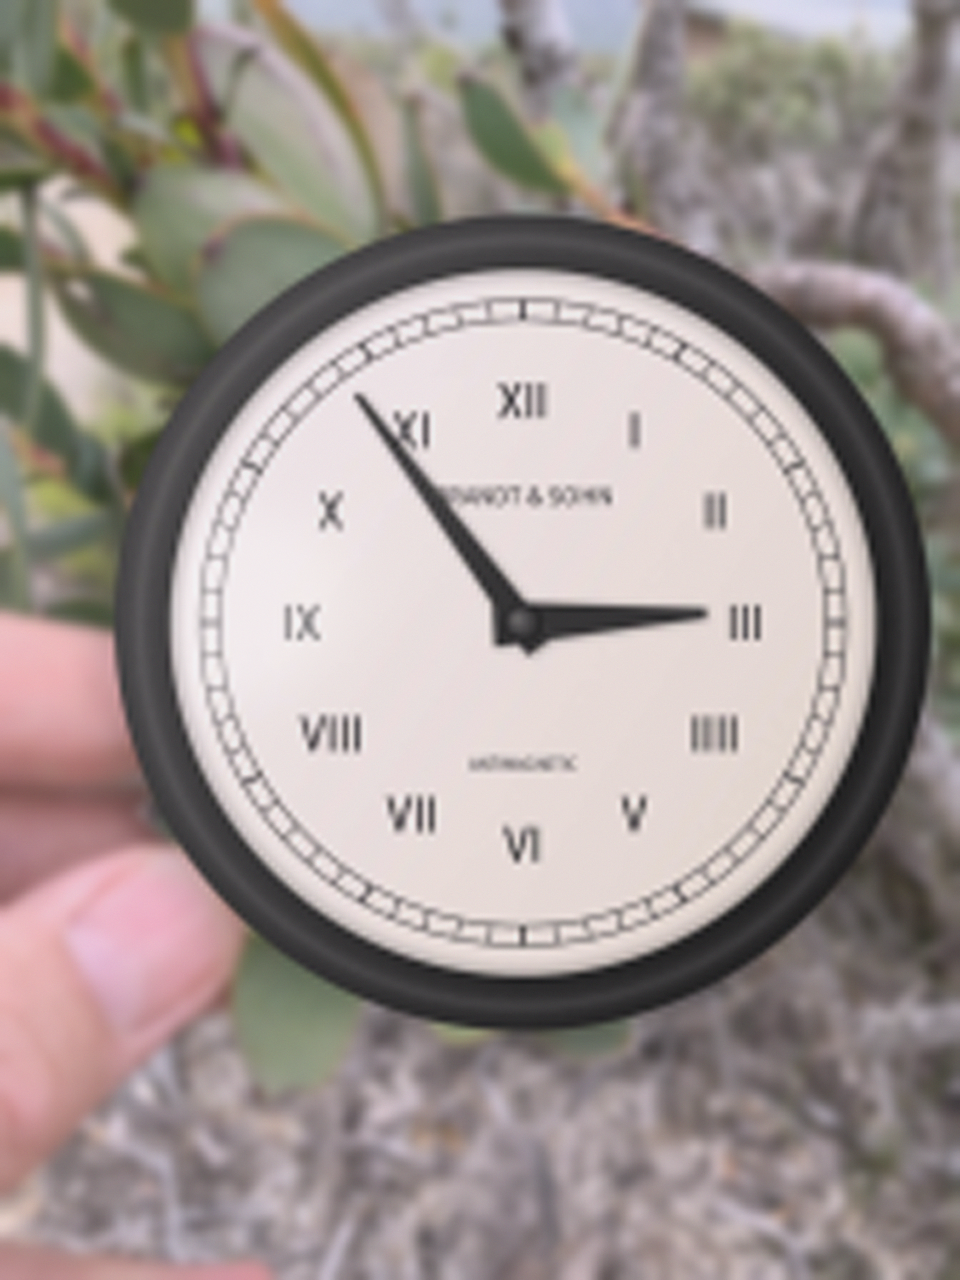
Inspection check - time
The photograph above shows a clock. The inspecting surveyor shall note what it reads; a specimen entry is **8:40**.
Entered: **2:54**
